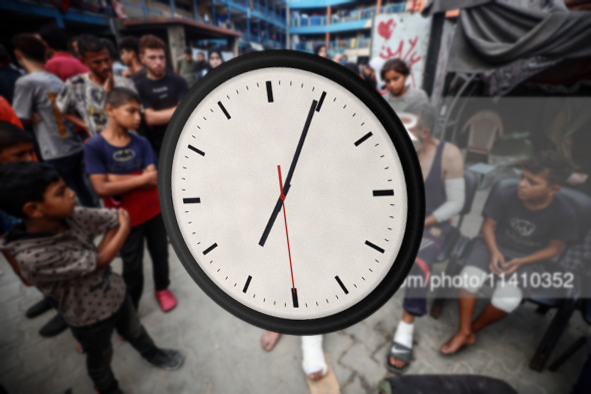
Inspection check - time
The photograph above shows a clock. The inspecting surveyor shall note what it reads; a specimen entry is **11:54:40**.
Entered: **7:04:30**
